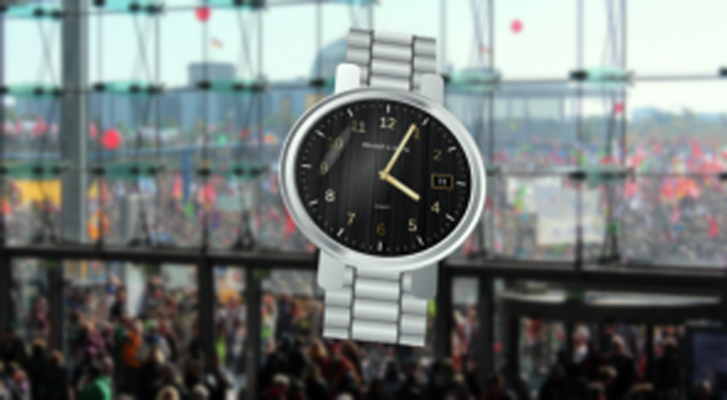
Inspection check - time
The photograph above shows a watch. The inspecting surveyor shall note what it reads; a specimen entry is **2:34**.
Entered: **4:04**
